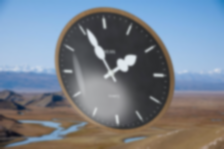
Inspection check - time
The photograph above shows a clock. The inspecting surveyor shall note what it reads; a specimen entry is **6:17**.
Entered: **1:56**
